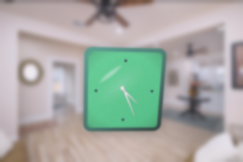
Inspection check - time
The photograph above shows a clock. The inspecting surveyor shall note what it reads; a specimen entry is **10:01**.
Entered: **4:26**
